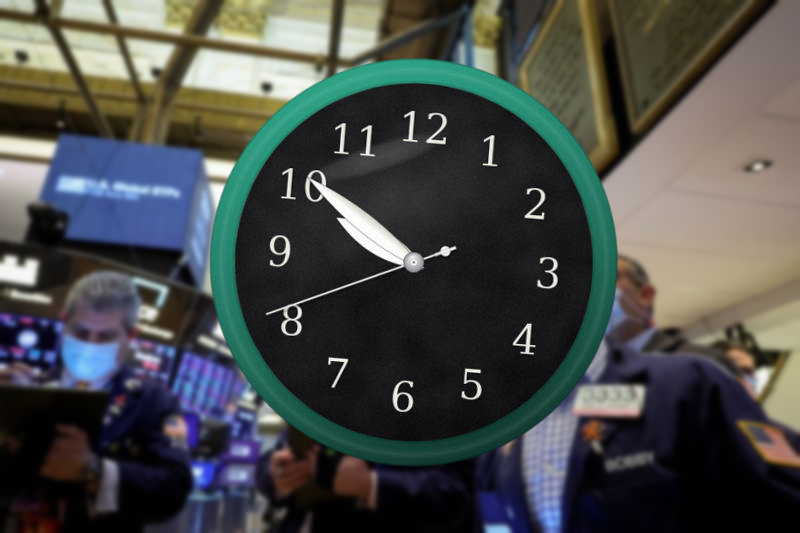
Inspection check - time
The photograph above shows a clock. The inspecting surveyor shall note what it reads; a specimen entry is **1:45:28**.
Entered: **9:50:41**
